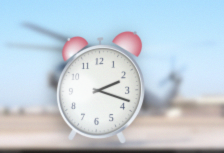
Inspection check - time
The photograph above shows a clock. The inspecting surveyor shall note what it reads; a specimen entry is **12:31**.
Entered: **2:18**
